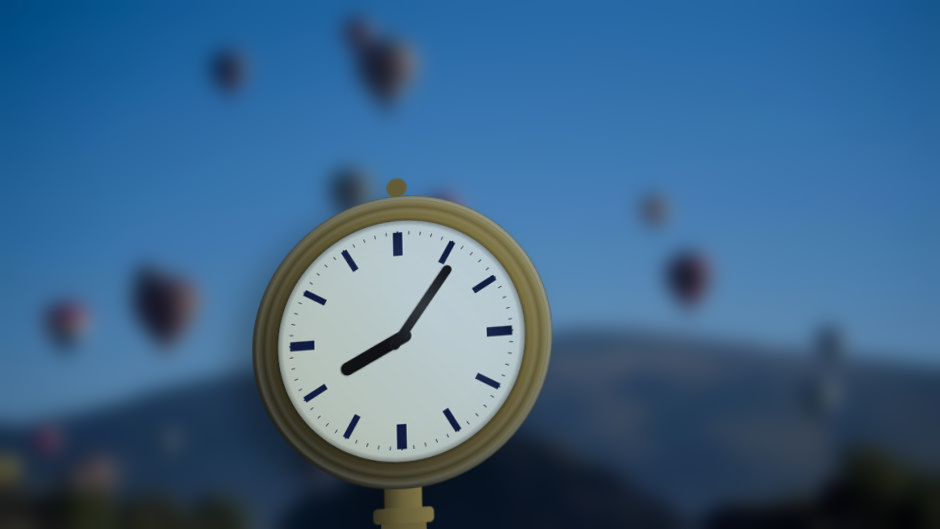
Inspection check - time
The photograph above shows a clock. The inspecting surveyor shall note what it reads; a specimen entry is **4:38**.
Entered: **8:06**
